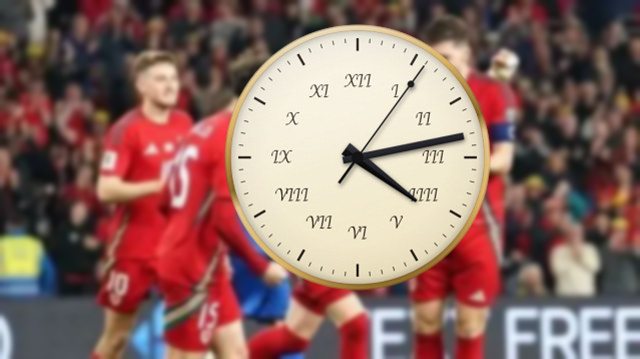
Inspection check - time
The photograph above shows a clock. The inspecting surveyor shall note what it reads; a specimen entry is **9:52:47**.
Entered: **4:13:06**
